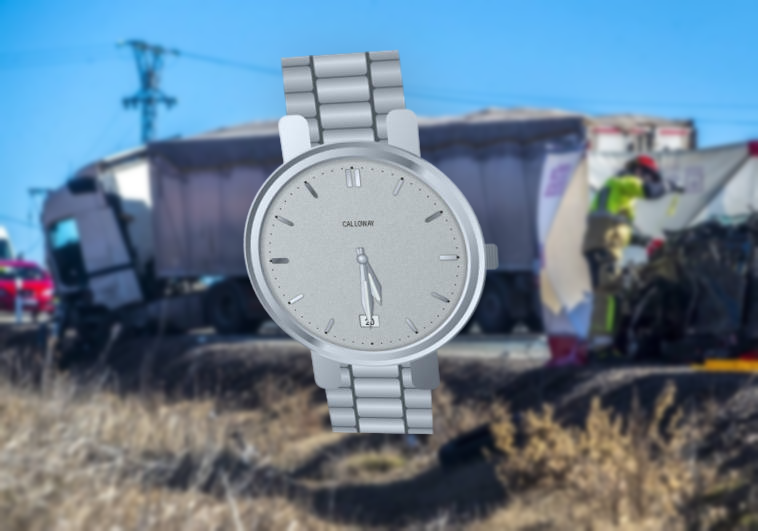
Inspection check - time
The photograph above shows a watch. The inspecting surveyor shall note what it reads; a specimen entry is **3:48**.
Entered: **5:30**
